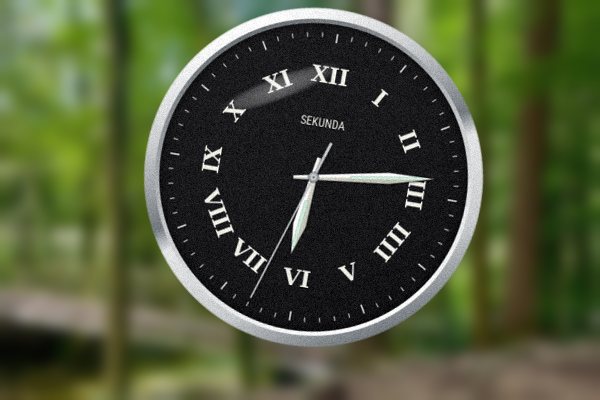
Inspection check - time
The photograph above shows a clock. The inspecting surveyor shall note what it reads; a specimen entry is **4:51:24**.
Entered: **6:13:33**
